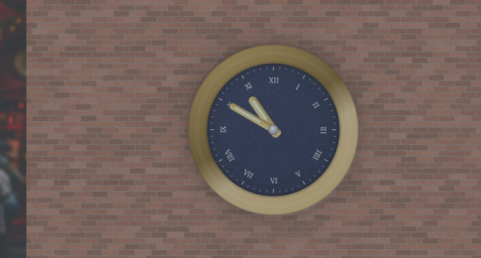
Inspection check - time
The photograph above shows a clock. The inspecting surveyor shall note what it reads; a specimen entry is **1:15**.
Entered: **10:50**
